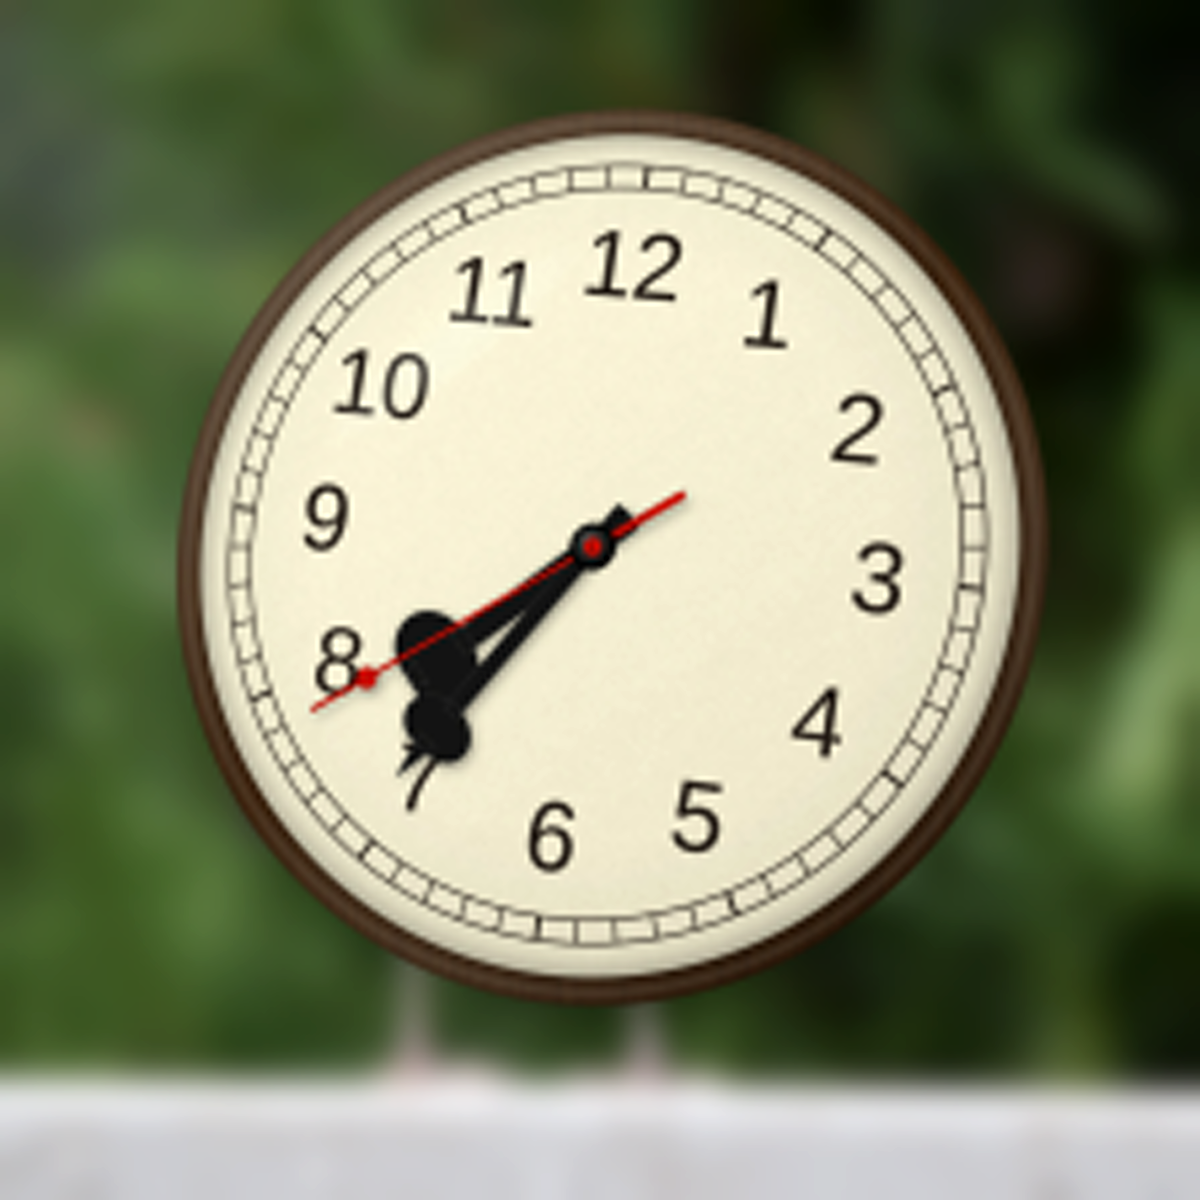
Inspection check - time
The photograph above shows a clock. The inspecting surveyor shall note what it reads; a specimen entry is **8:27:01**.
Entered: **7:35:39**
